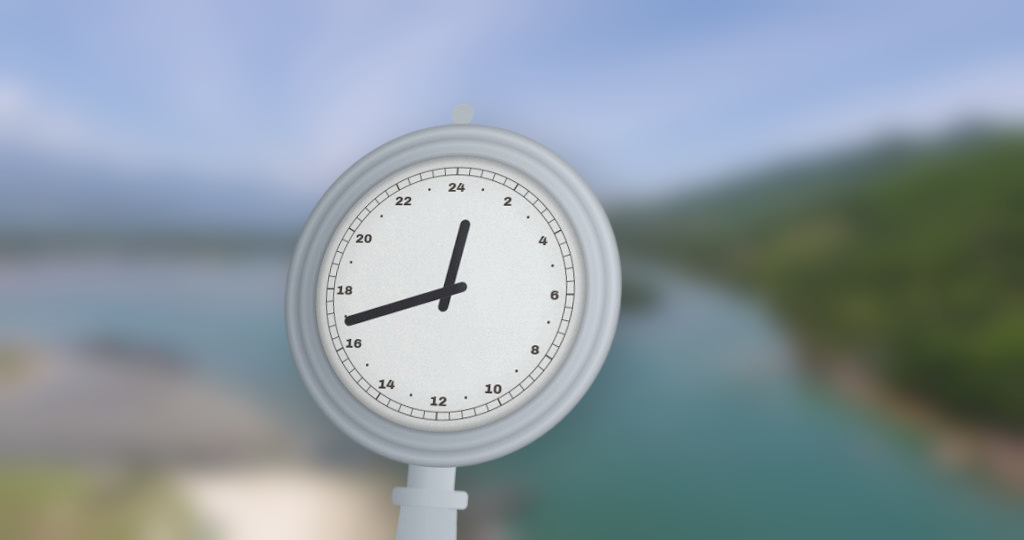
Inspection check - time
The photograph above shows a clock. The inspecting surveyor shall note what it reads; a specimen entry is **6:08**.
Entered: **0:42**
